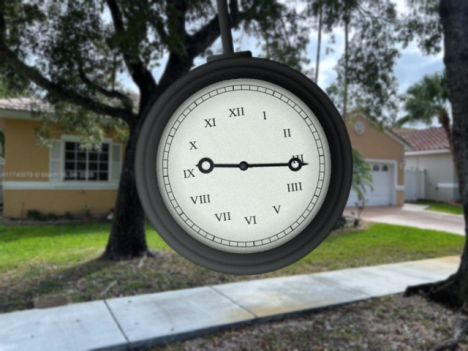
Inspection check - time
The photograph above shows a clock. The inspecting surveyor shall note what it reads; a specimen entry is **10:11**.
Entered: **9:16**
